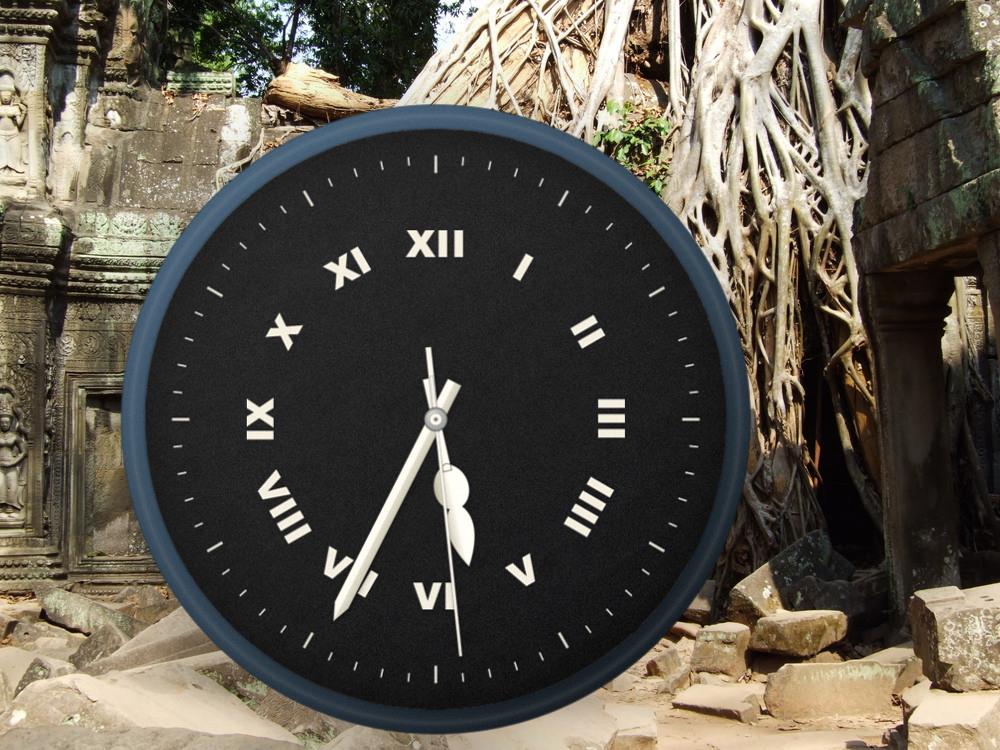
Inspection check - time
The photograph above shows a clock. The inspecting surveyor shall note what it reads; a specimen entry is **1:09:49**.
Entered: **5:34:29**
